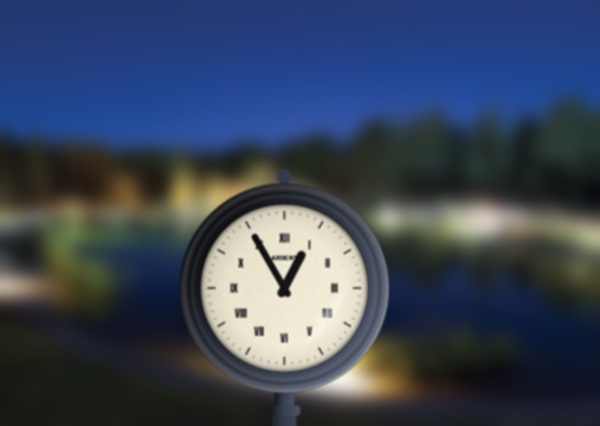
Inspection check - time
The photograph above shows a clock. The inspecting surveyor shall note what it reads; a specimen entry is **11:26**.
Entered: **12:55**
